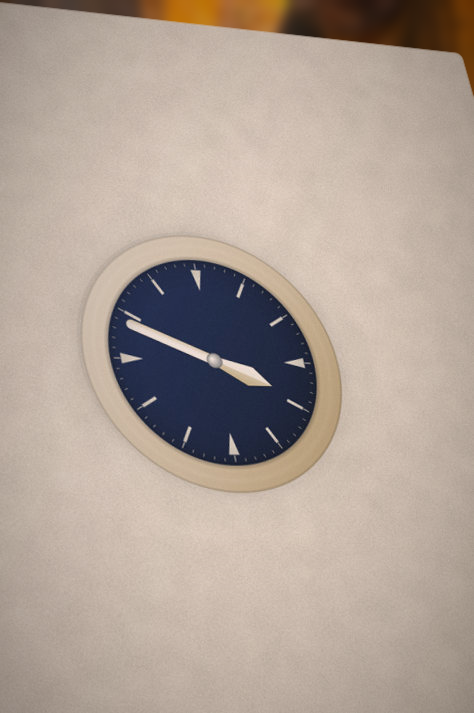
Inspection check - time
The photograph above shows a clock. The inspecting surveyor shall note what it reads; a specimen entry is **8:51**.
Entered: **3:49**
